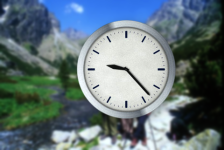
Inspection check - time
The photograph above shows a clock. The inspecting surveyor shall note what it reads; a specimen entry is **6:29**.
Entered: **9:23**
